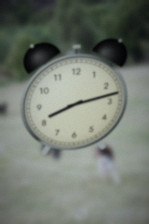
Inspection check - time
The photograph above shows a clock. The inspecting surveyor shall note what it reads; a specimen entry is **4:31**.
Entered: **8:13**
